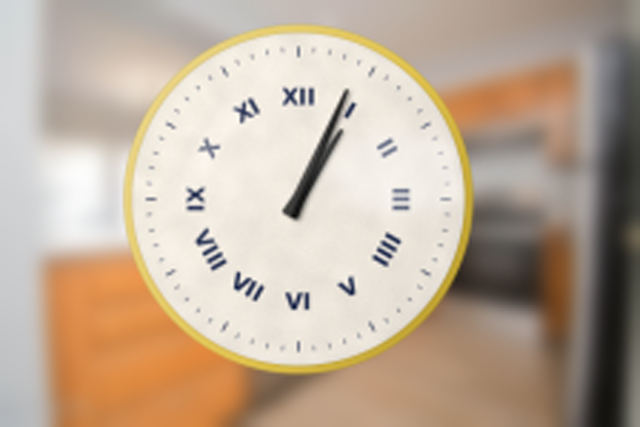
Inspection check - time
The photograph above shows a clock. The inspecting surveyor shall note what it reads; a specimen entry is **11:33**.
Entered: **1:04**
